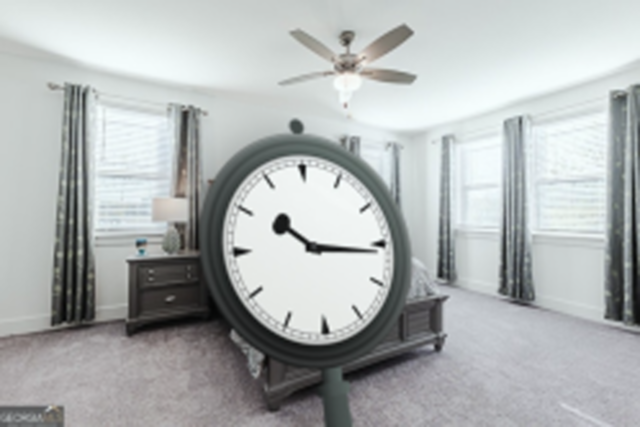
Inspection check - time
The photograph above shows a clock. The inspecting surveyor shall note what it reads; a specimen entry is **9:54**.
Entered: **10:16**
